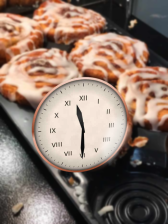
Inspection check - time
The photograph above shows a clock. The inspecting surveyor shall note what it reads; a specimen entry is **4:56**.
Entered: **11:30**
